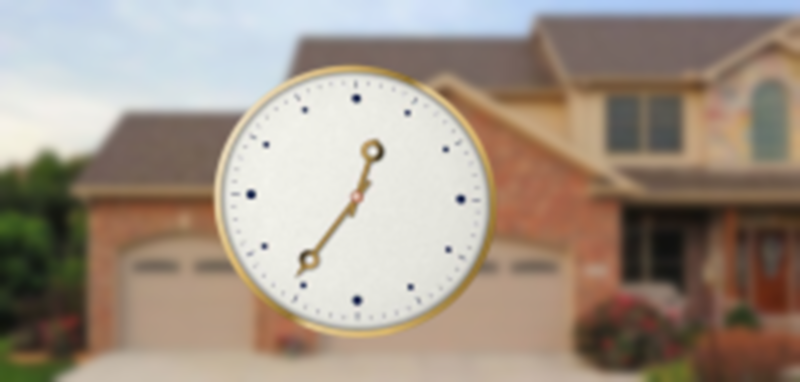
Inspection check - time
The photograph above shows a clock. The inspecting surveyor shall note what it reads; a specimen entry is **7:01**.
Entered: **12:36**
